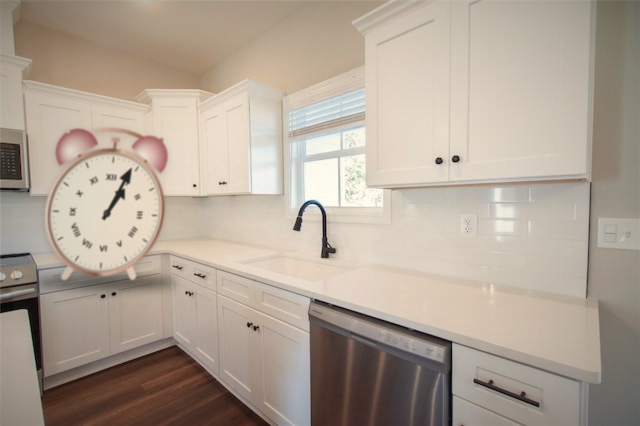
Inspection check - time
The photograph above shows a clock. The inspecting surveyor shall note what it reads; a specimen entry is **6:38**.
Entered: **1:04**
